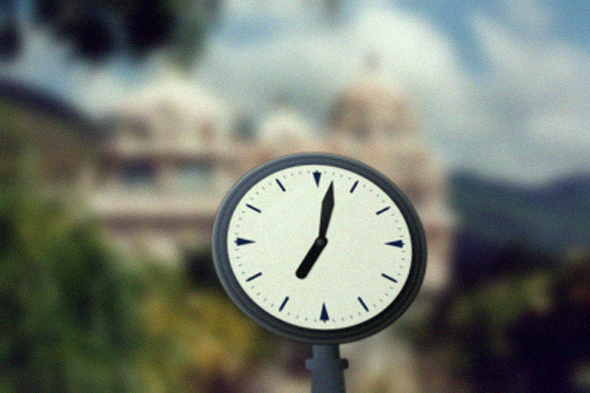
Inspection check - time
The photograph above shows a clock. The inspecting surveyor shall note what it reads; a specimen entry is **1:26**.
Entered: **7:02**
